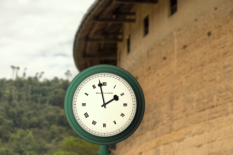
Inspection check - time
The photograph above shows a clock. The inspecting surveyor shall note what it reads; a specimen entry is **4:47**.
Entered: **1:58**
